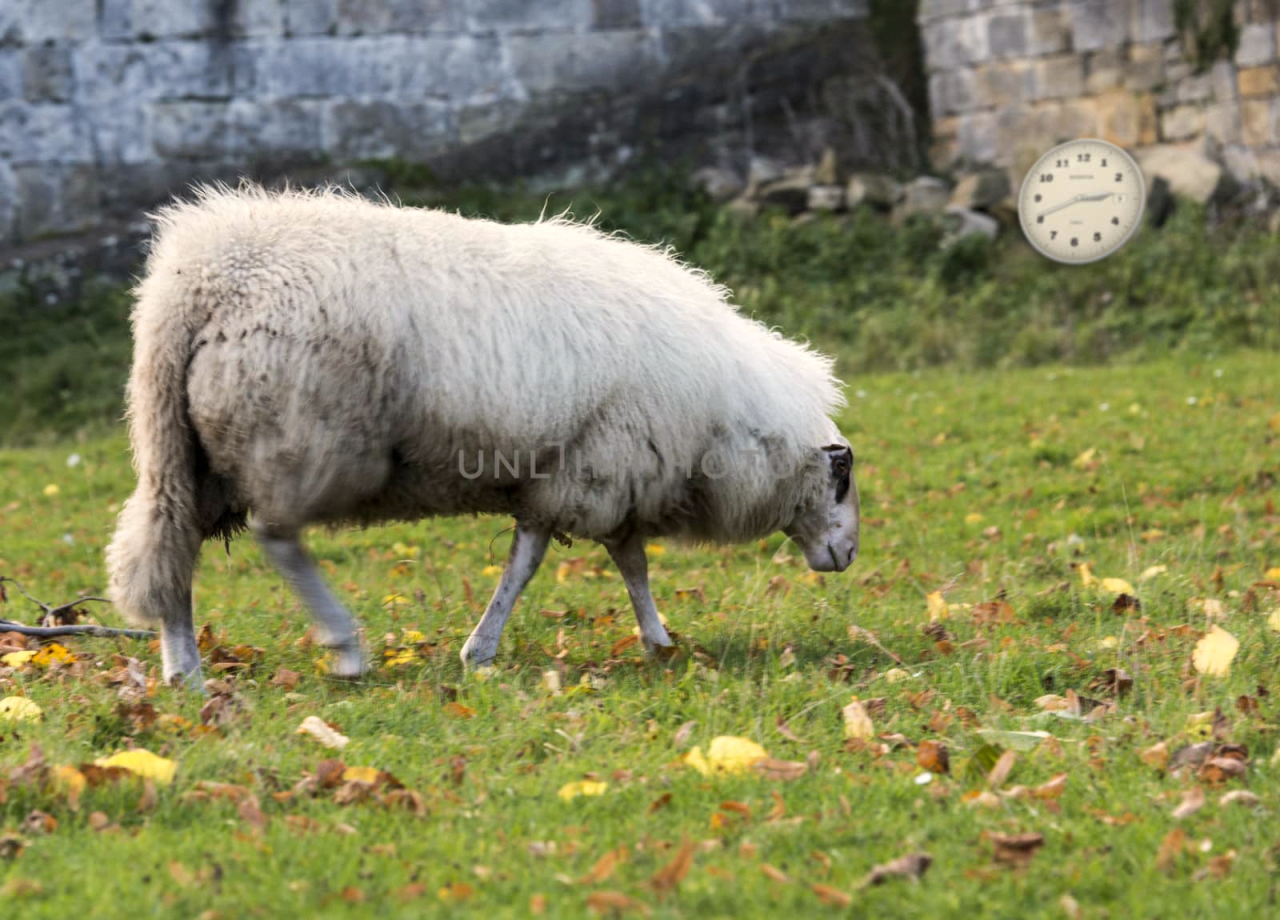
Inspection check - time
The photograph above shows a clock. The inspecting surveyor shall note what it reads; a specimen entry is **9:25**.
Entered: **2:41**
